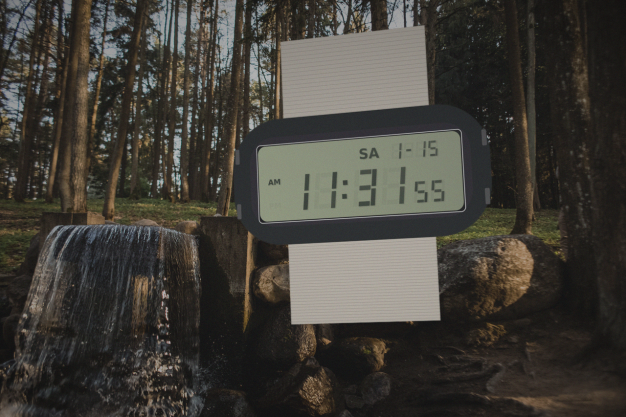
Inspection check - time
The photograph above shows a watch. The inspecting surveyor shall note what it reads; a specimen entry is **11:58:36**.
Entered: **11:31:55**
